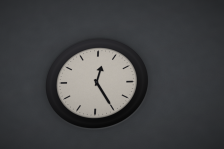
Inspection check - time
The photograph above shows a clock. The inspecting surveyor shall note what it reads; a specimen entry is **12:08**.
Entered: **12:25**
